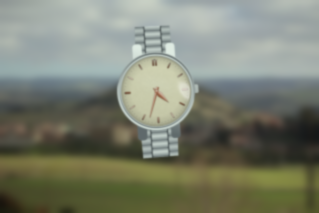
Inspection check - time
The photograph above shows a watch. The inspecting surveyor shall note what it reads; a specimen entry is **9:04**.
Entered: **4:33**
